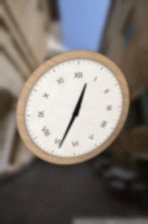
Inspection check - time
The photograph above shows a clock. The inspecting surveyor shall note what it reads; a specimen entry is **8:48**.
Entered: **12:34**
